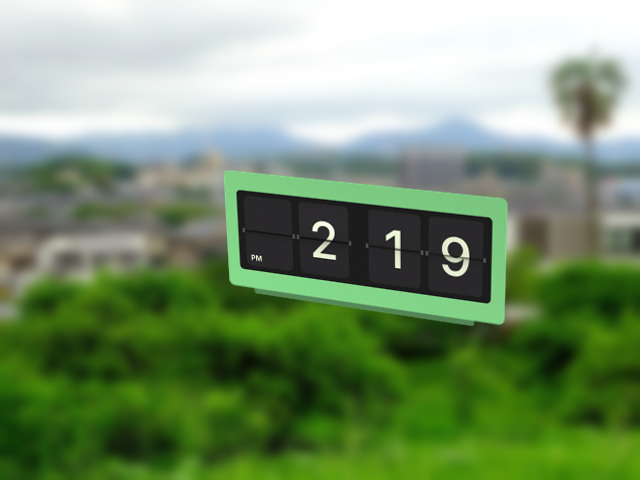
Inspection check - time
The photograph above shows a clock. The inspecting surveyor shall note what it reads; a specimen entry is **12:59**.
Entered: **2:19**
